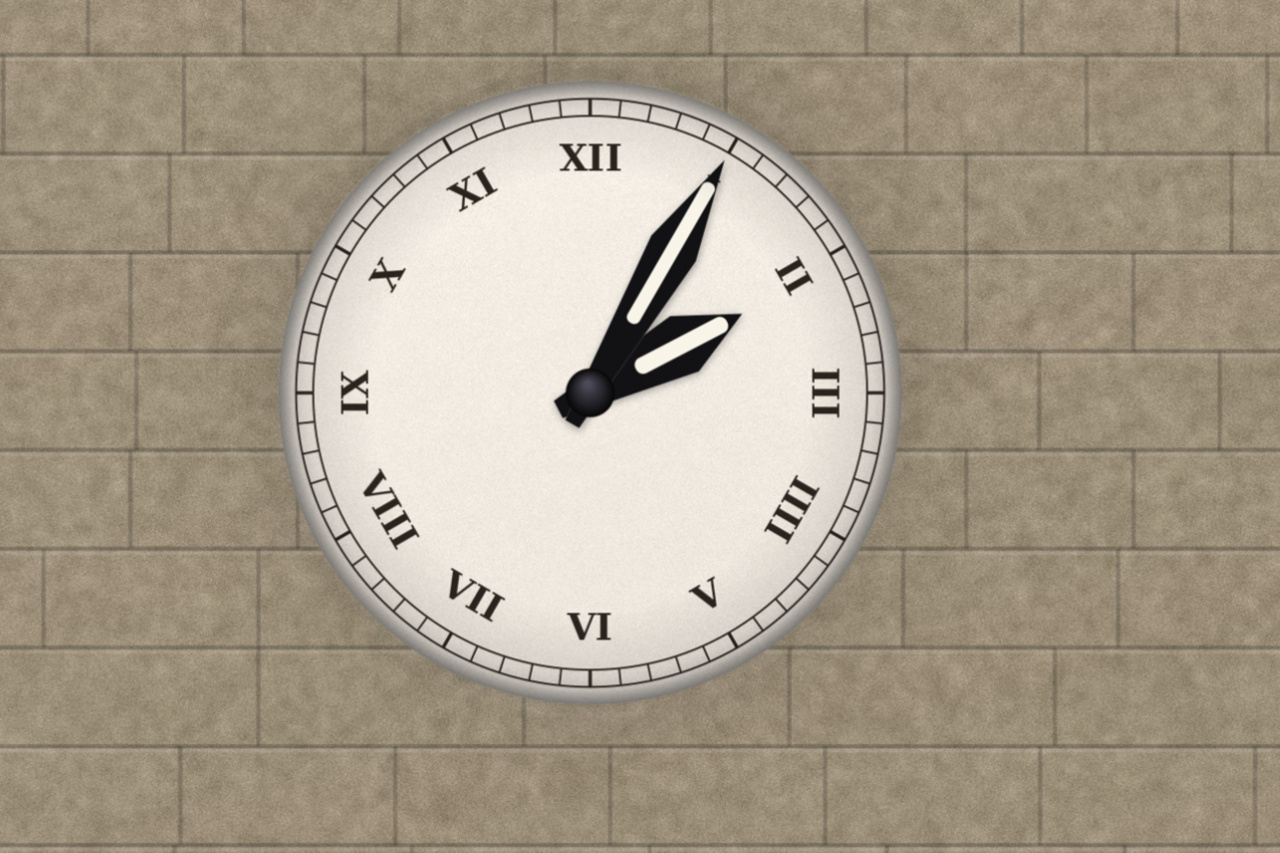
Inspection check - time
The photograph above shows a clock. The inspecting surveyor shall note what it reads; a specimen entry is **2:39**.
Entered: **2:05**
